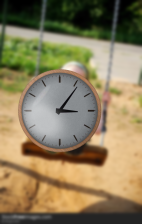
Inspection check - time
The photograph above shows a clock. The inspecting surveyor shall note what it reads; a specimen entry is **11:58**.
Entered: **3:06**
